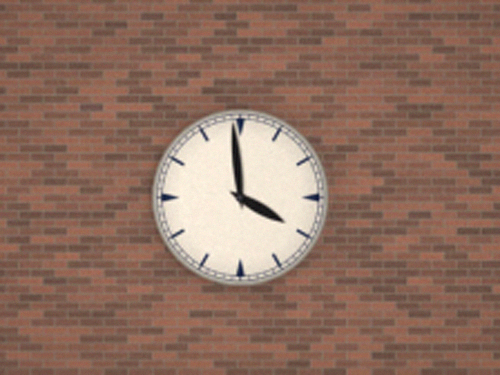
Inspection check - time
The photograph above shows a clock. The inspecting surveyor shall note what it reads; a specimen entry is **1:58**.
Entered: **3:59**
